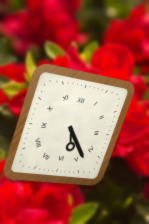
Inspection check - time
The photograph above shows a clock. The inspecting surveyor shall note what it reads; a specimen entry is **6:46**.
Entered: **5:23**
